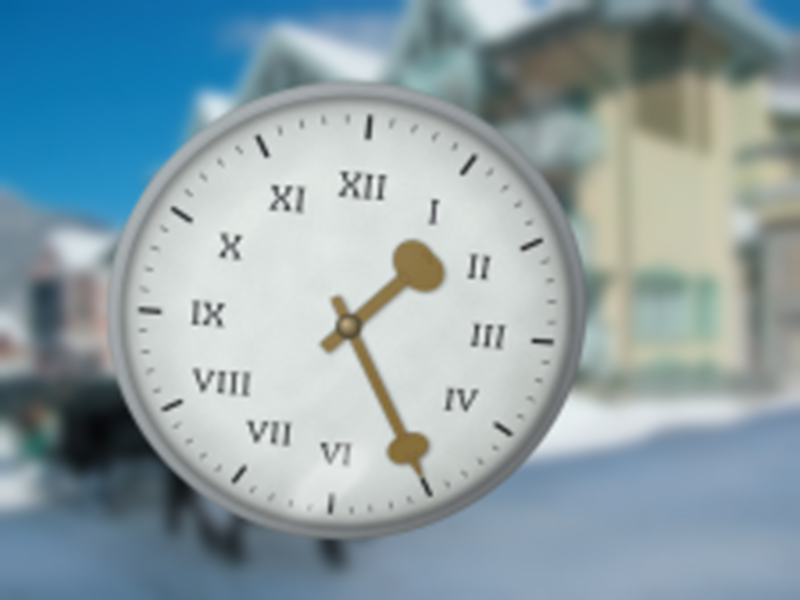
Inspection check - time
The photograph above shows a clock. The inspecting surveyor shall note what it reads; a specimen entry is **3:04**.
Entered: **1:25**
